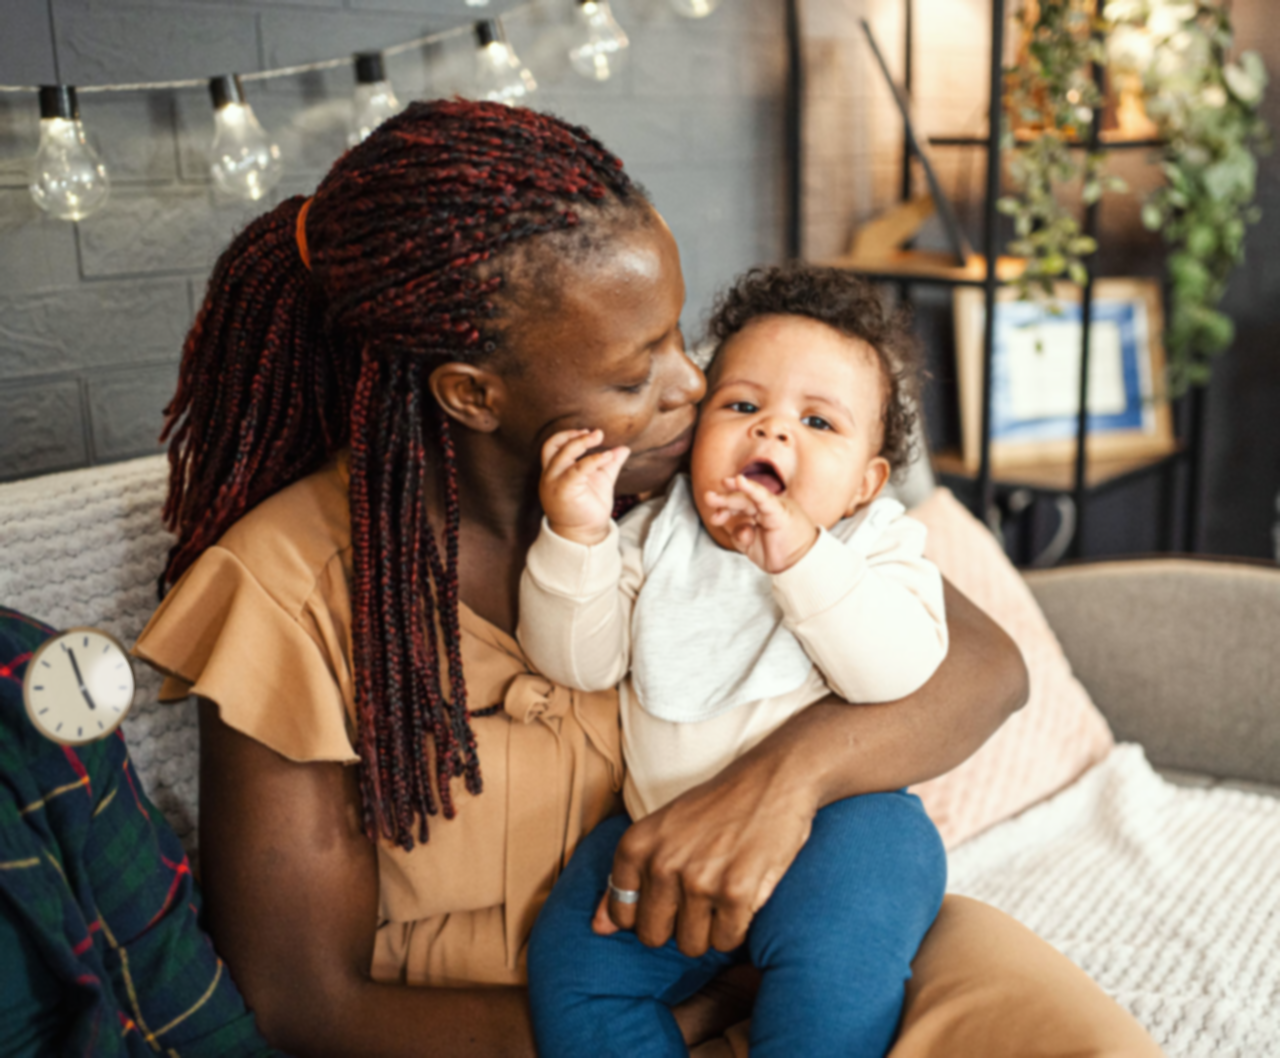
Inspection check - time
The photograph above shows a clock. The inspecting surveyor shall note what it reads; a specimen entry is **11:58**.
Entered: **4:56**
